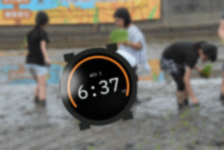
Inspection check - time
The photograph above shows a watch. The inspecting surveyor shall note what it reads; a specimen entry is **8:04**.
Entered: **6:37**
